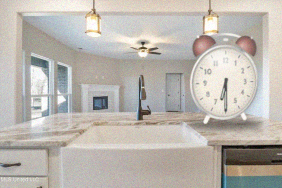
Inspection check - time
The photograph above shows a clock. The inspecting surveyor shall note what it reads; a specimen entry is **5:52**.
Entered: **6:30**
